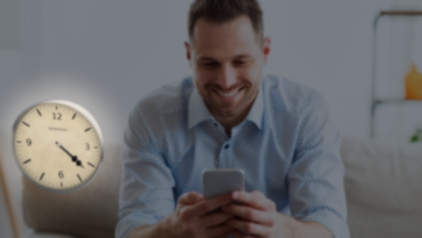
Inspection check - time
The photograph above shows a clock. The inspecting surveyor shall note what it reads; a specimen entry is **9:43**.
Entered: **4:22**
